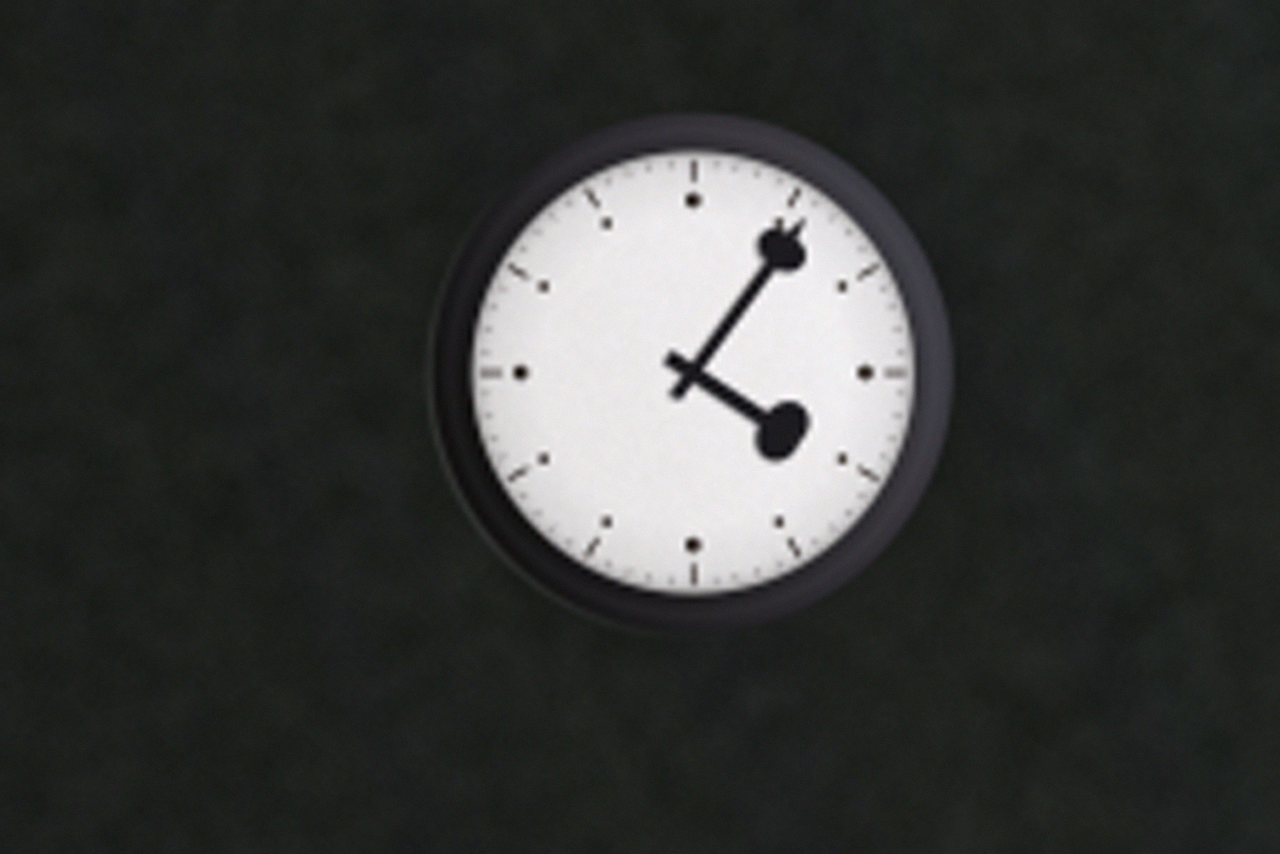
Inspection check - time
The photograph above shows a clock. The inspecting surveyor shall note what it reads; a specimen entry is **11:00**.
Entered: **4:06**
